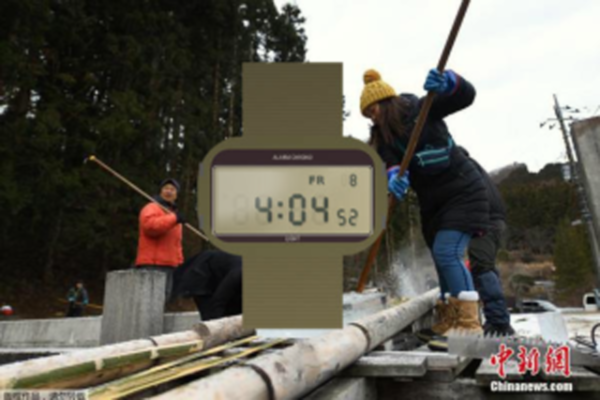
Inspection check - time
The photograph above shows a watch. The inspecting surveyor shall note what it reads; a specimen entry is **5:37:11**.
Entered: **4:04:52**
